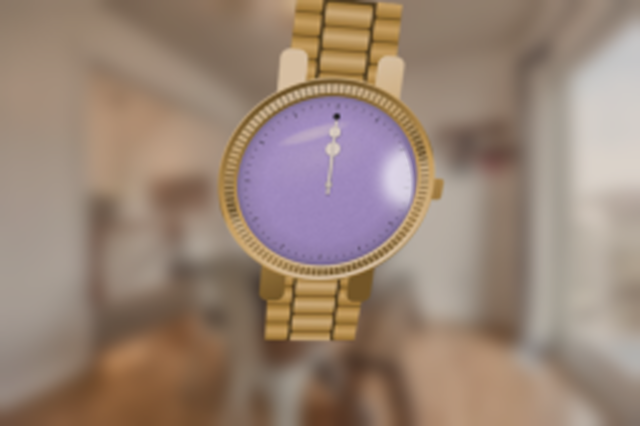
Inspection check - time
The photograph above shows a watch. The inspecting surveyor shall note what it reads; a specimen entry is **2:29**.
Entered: **12:00**
